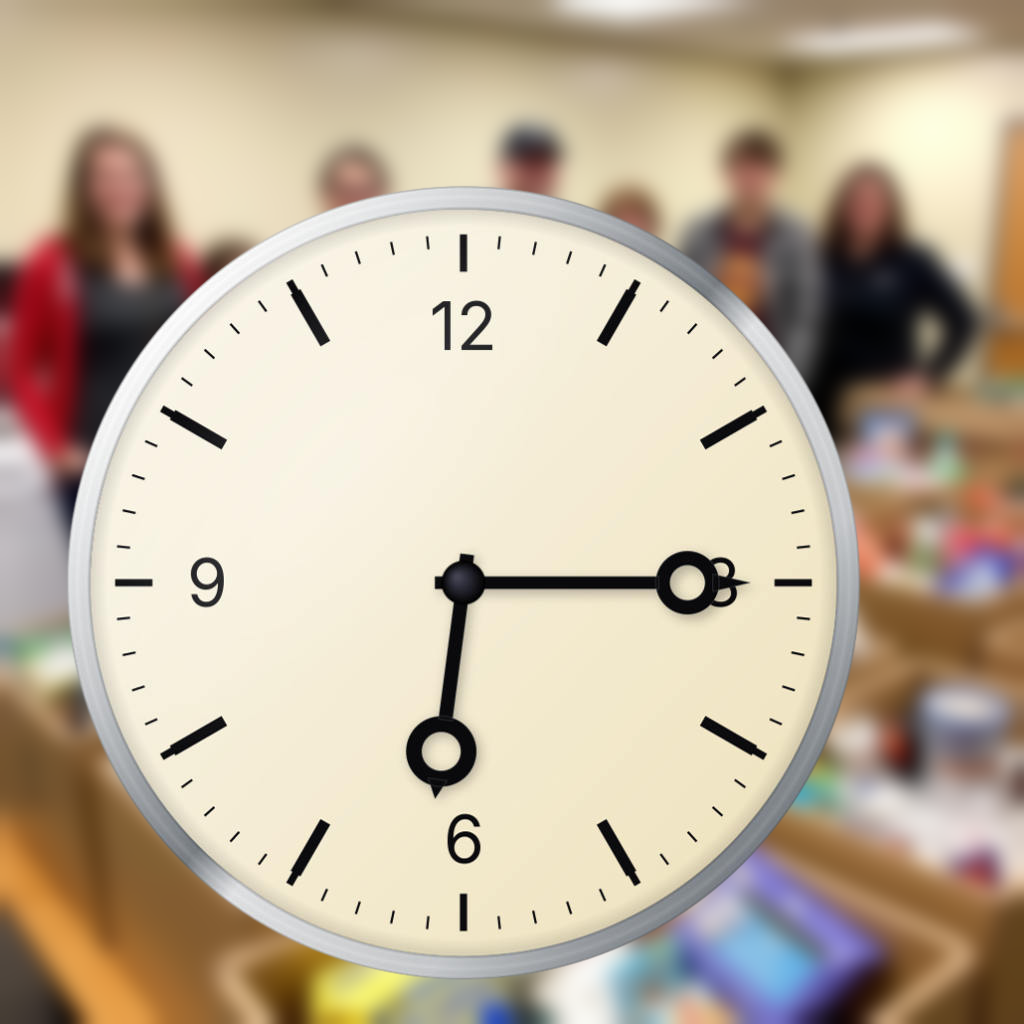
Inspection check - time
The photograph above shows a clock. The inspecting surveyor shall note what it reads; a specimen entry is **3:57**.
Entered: **6:15**
